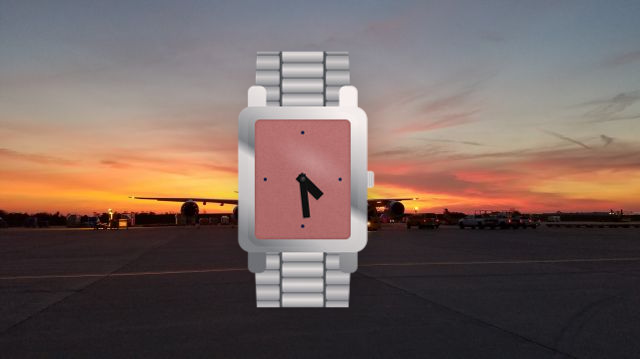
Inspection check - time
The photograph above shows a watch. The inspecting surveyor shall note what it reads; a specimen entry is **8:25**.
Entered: **4:29**
